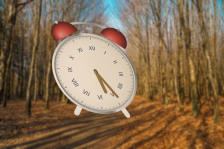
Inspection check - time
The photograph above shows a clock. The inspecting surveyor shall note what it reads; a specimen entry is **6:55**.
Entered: **5:24**
